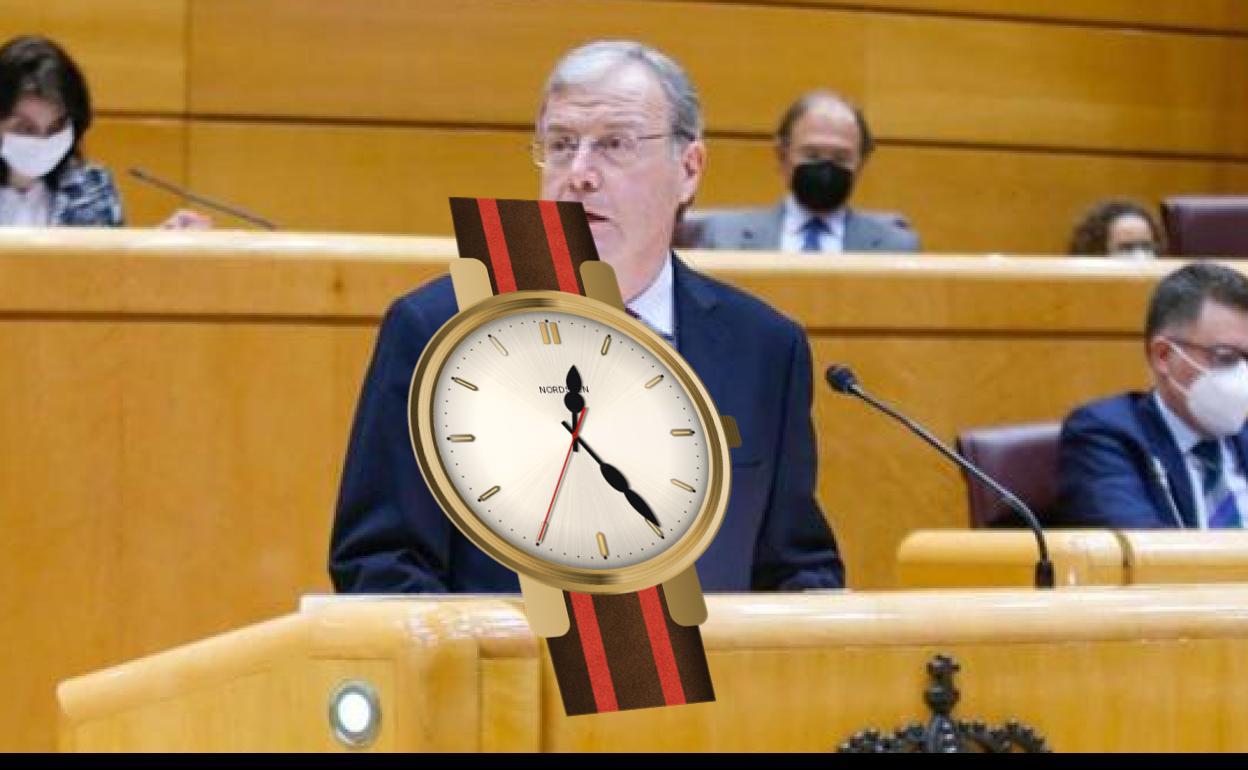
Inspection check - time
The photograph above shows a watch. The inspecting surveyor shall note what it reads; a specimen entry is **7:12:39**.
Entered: **12:24:35**
